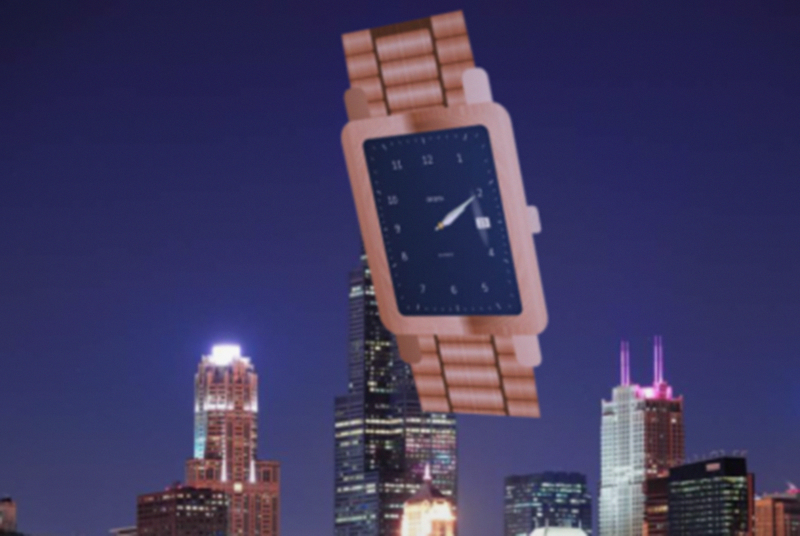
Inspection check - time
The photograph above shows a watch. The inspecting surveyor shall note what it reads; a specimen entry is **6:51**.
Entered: **2:10**
